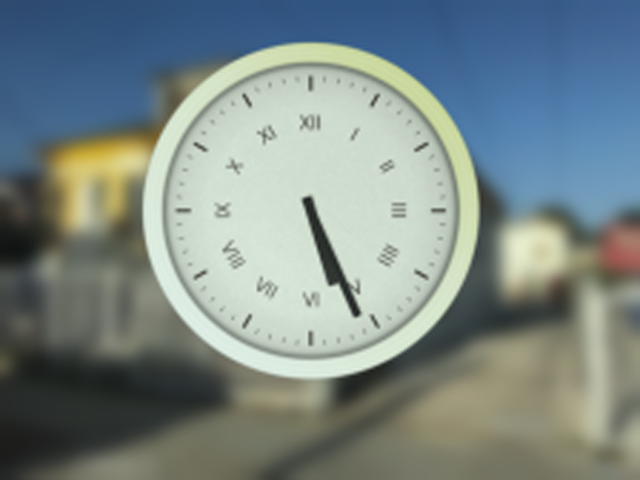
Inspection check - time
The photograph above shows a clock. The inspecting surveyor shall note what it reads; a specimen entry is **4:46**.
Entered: **5:26**
